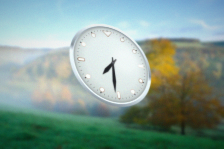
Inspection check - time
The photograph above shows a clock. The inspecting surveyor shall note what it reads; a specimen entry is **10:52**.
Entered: **7:31**
